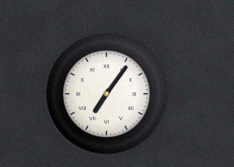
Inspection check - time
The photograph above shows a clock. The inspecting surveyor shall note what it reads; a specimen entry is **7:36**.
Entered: **7:06**
